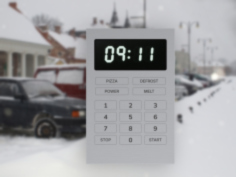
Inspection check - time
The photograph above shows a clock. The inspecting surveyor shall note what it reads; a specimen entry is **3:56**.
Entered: **9:11**
